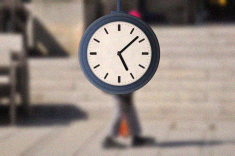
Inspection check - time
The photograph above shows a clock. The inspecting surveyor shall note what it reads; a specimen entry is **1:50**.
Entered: **5:08**
